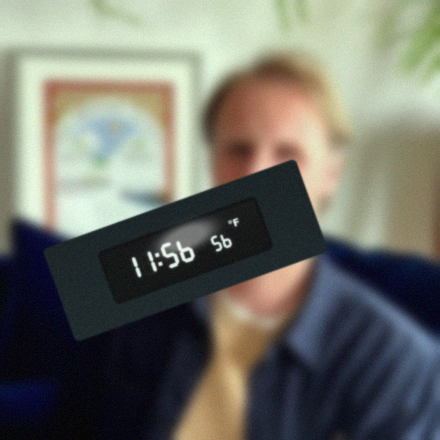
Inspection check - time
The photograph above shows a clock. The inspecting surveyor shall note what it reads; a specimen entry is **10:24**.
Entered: **11:56**
